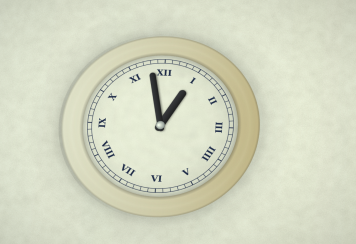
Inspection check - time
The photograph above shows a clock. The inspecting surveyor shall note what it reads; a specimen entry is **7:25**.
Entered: **12:58**
